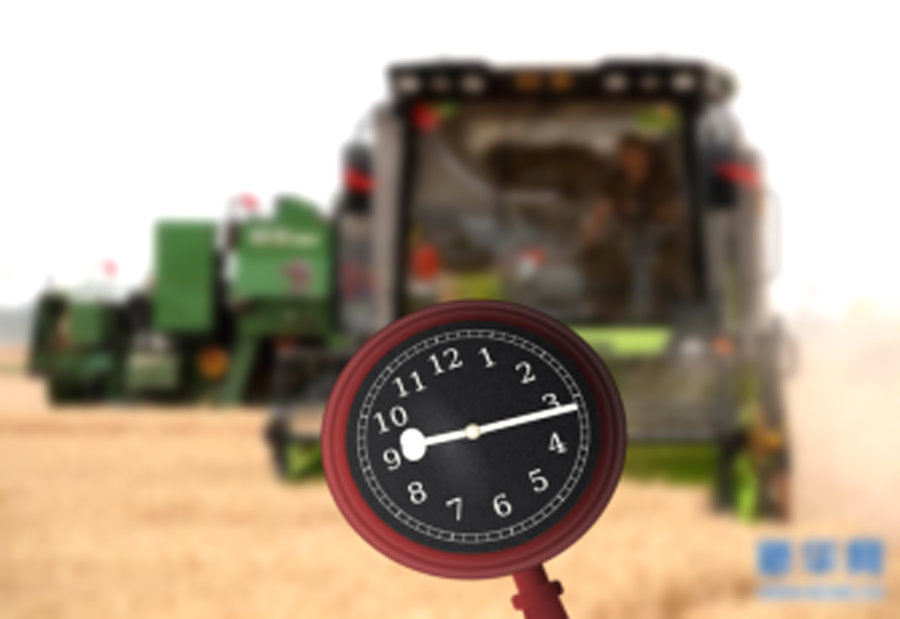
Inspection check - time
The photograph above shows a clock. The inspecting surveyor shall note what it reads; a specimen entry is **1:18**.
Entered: **9:16**
